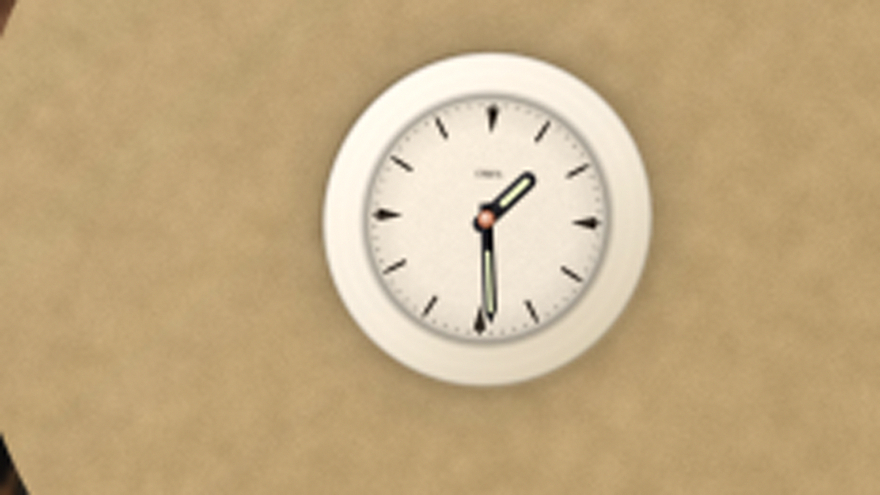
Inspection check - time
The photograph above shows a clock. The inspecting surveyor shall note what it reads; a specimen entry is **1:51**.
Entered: **1:29**
